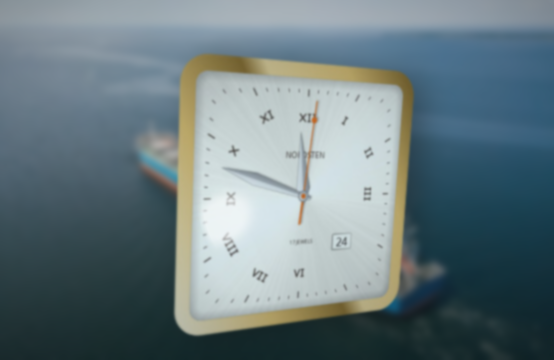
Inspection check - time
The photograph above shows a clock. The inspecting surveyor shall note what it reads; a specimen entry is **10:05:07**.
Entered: **11:48:01**
